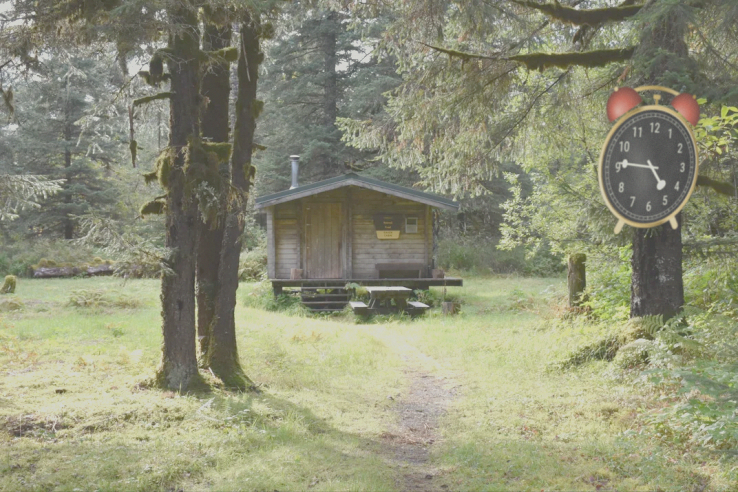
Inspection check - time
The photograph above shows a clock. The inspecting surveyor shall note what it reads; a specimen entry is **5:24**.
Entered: **4:46**
